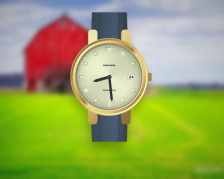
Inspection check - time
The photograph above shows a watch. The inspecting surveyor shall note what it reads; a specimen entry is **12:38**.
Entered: **8:29**
